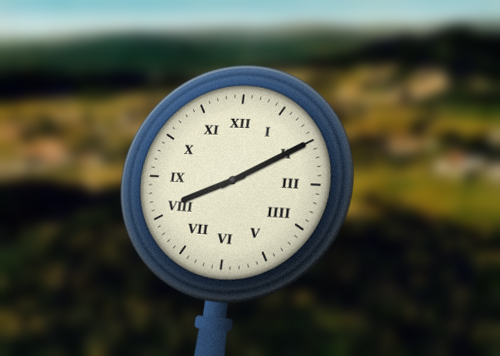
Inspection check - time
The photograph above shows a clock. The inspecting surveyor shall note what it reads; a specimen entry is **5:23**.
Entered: **8:10**
